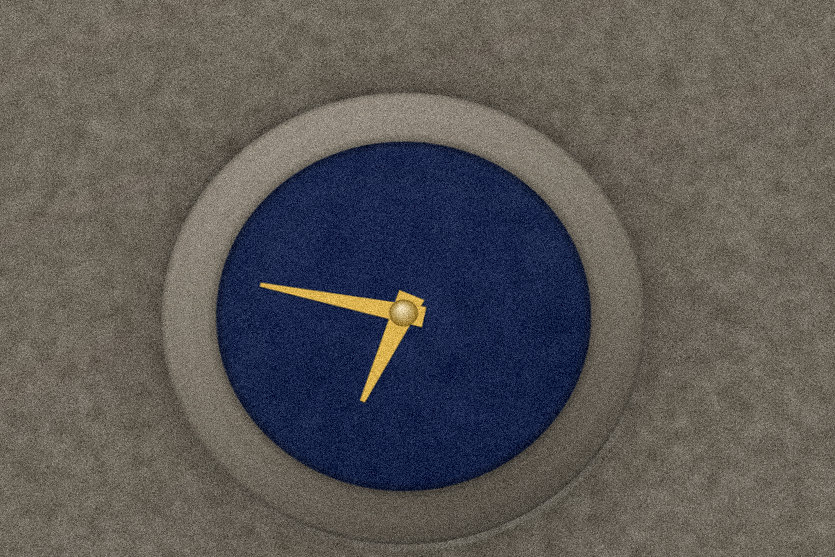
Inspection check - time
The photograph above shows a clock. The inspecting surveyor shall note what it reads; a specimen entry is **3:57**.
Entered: **6:47**
